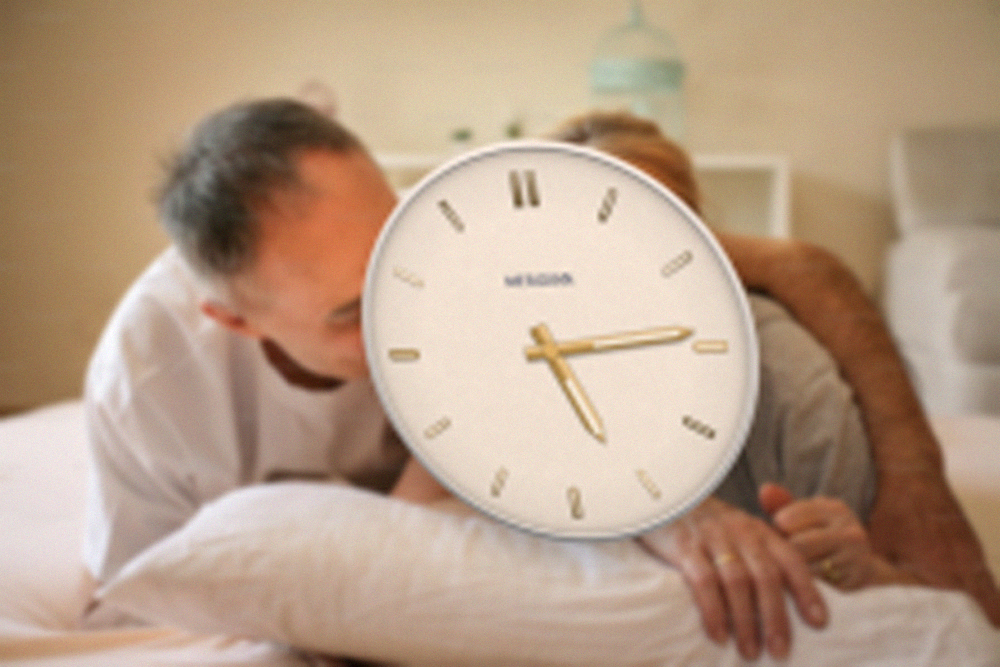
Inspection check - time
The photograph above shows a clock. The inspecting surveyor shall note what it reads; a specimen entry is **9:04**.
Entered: **5:14**
